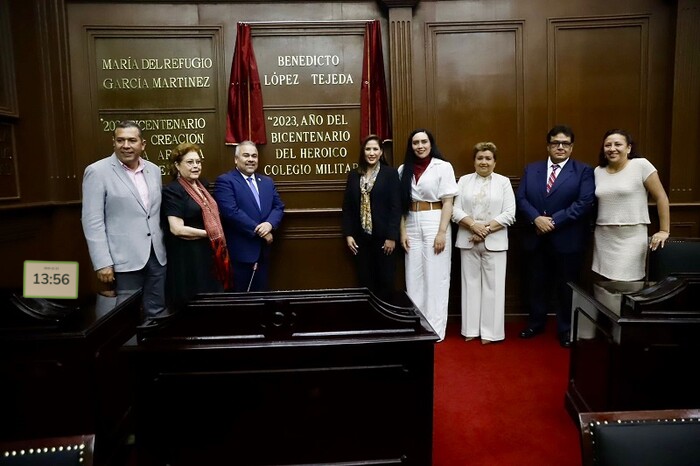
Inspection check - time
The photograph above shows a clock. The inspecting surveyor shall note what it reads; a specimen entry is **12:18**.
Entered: **13:56**
